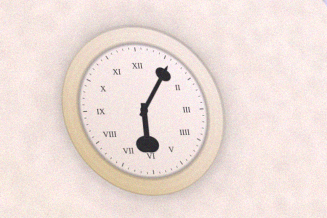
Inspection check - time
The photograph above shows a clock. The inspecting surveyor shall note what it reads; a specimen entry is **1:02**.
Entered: **6:06**
